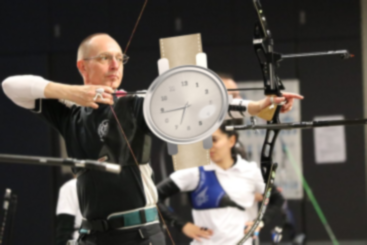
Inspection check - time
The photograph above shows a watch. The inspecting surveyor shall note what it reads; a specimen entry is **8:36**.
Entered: **6:44**
